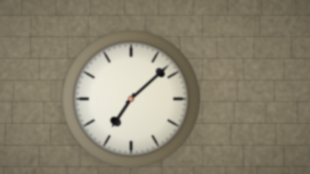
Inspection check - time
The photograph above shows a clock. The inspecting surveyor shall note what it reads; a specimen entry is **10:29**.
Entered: **7:08**
